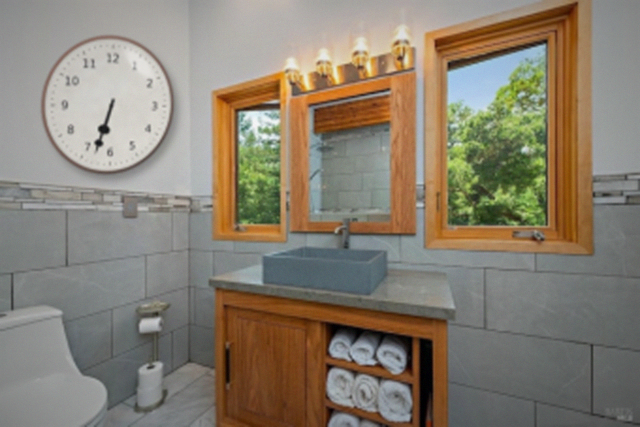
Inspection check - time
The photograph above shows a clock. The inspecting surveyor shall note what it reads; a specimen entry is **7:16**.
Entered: **6:33**
